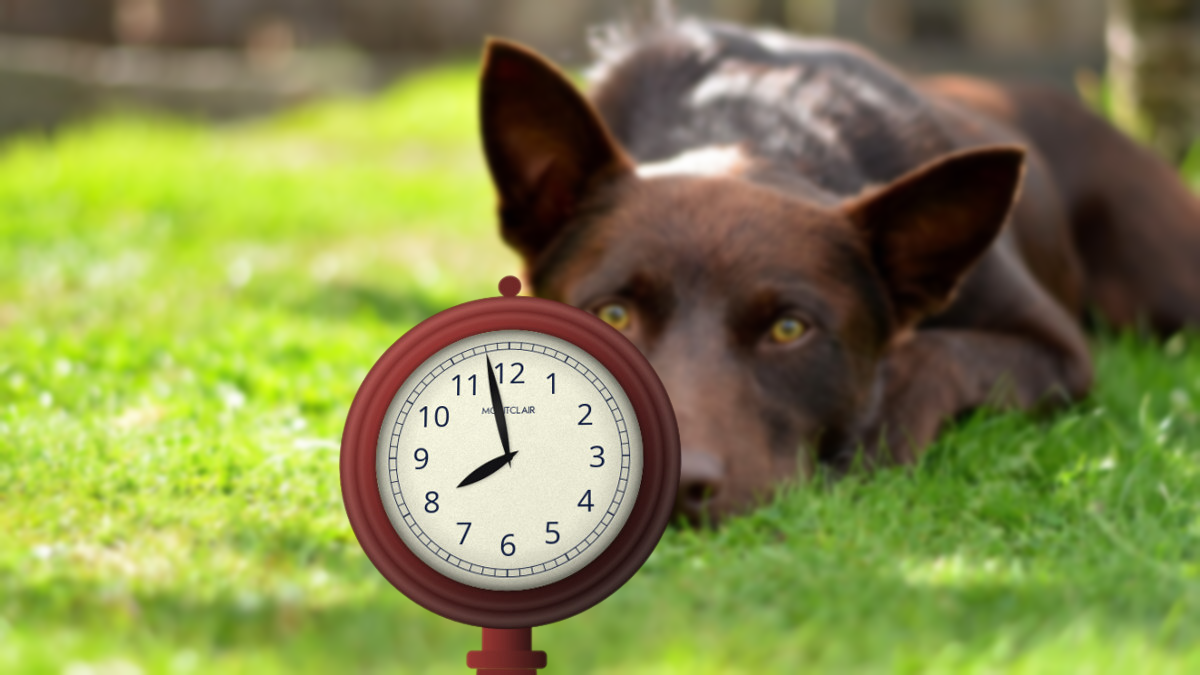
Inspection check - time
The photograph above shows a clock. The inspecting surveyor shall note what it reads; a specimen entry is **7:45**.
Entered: **7:58**
